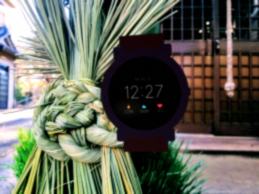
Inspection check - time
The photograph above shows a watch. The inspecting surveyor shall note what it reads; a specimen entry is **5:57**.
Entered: **12:27**
